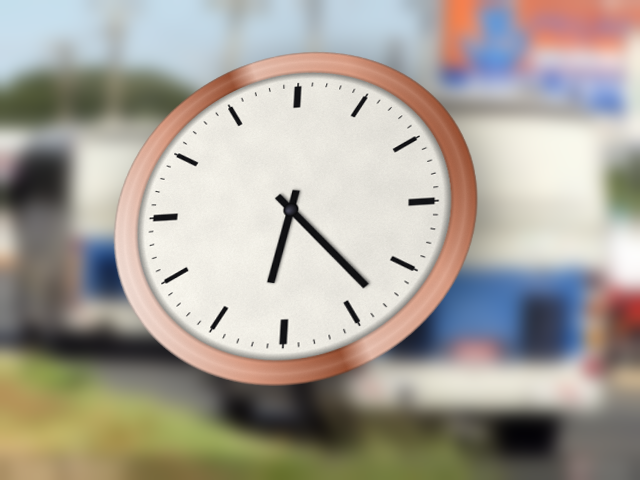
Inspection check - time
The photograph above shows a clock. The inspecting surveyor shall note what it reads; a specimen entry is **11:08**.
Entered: **6:23**
